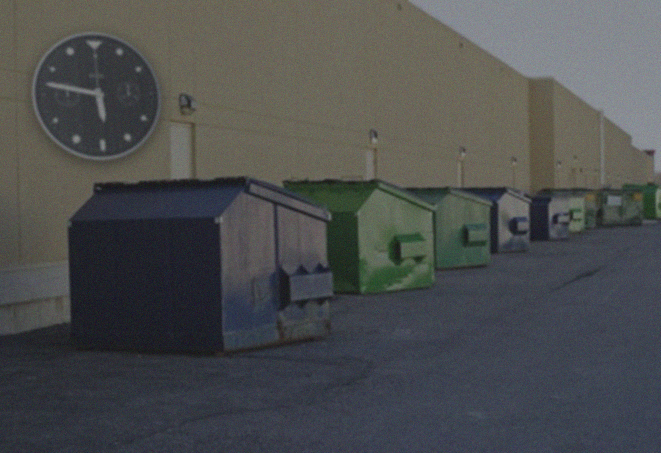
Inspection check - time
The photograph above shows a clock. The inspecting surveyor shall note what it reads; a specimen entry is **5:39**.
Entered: **5:47**
